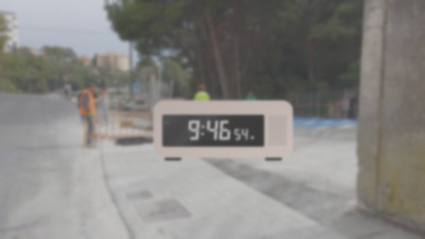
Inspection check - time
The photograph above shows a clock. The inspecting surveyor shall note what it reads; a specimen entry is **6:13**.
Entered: **9:46**
